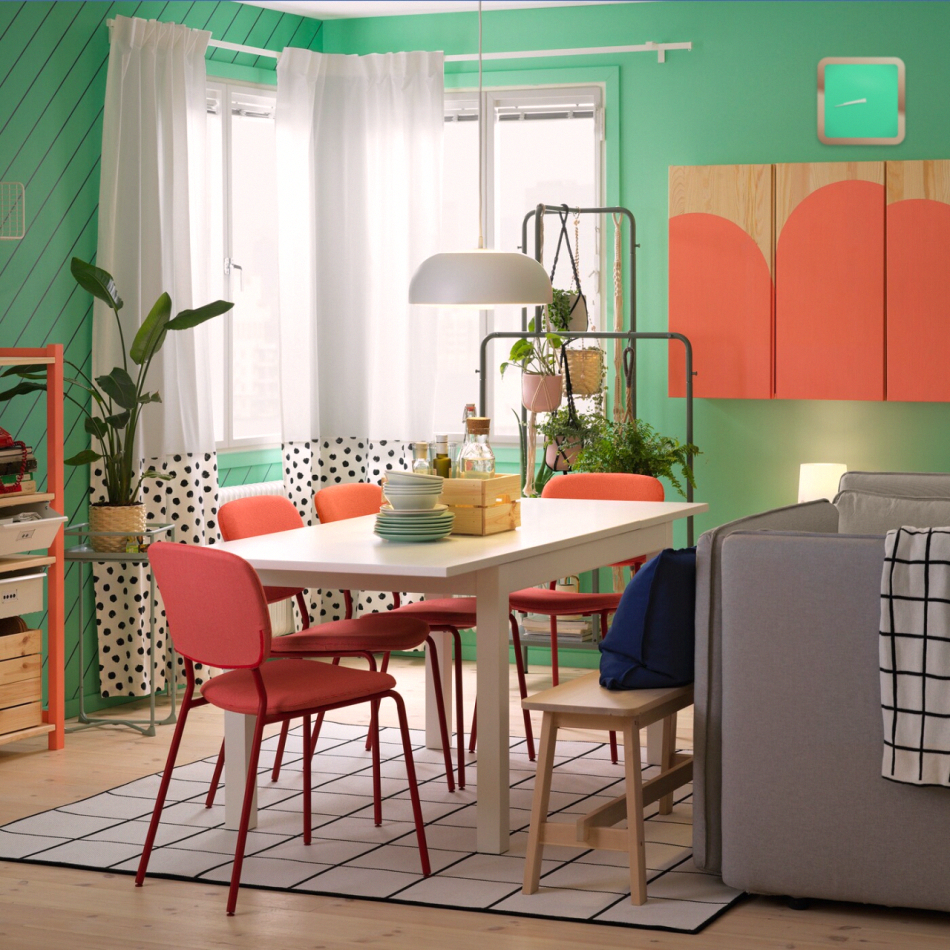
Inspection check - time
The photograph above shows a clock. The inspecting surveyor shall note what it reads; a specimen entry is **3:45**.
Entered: **8:43**
